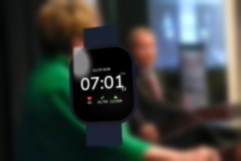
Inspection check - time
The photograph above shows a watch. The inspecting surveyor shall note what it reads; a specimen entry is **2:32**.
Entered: **7:01**
